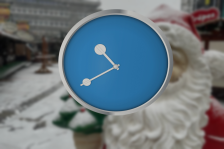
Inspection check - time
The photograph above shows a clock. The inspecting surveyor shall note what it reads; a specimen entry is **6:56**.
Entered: **10:40**
